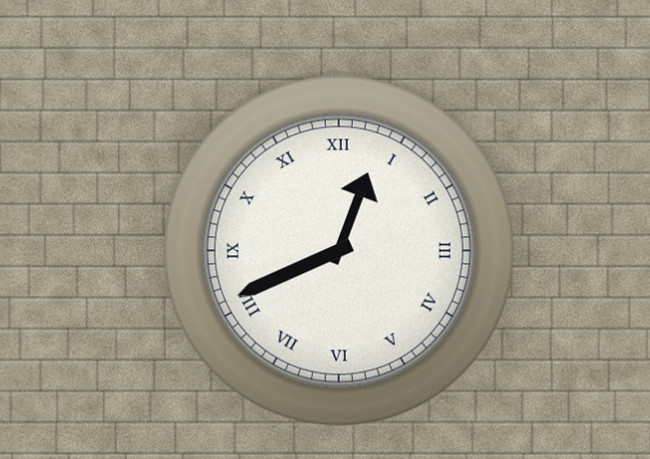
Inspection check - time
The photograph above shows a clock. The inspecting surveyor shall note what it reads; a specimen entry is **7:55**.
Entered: **12:41**
